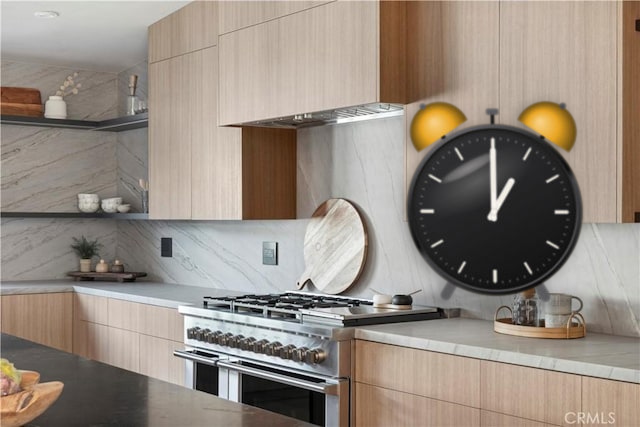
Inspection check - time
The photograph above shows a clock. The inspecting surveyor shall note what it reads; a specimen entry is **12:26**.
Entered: **1:00**
